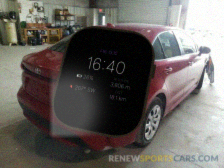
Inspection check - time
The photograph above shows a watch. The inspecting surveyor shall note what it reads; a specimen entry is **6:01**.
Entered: **16:40**
